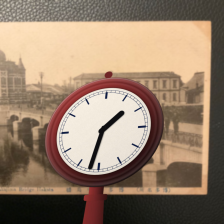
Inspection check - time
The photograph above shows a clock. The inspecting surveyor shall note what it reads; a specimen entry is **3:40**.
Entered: **1:32**
